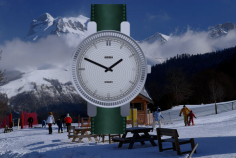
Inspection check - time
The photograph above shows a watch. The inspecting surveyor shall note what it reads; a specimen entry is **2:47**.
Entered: **1:49**
